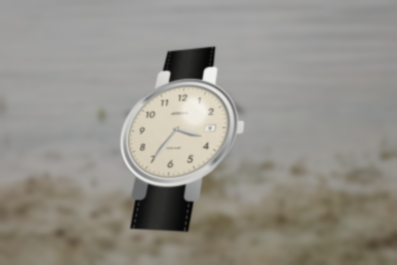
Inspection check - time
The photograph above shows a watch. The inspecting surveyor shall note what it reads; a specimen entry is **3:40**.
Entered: **3:35**
